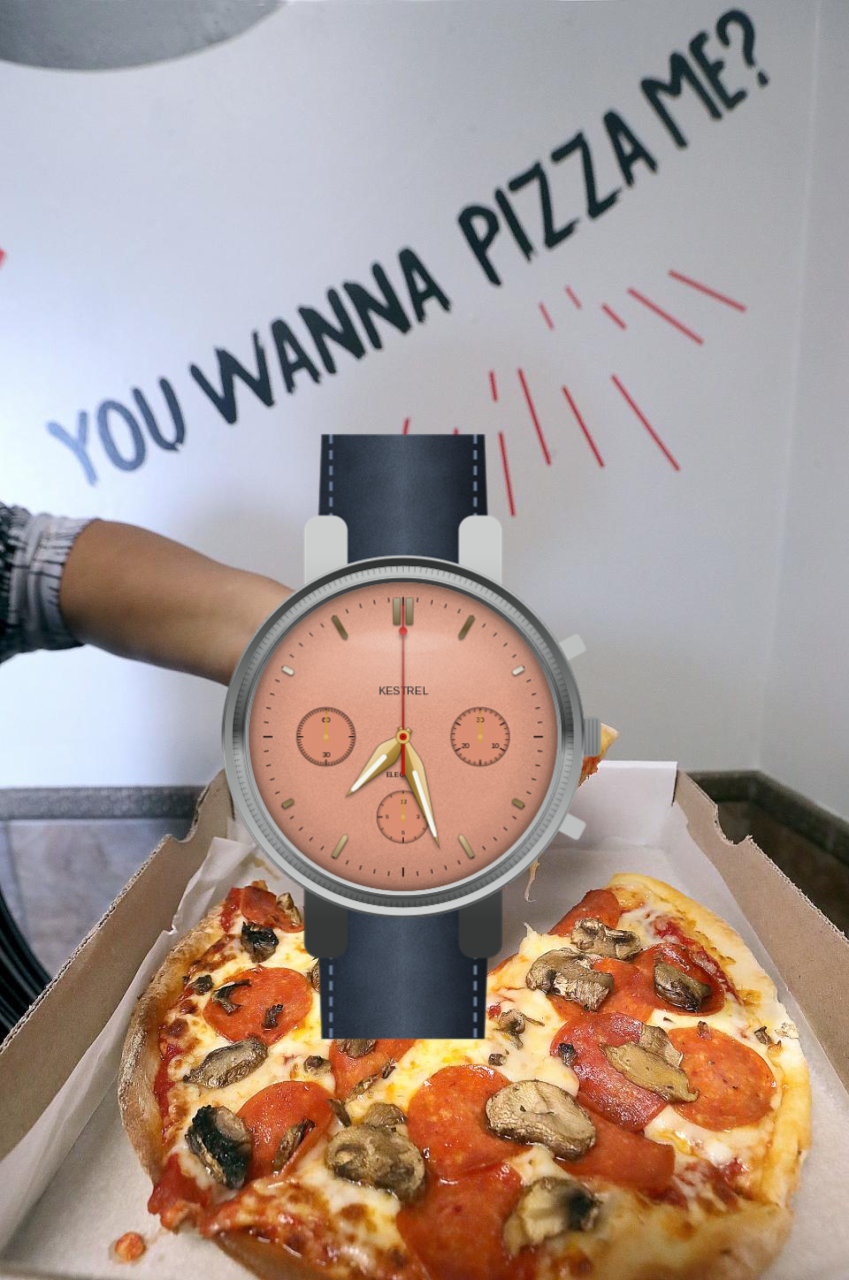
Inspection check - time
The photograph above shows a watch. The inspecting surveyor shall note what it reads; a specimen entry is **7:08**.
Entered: **7:27**
